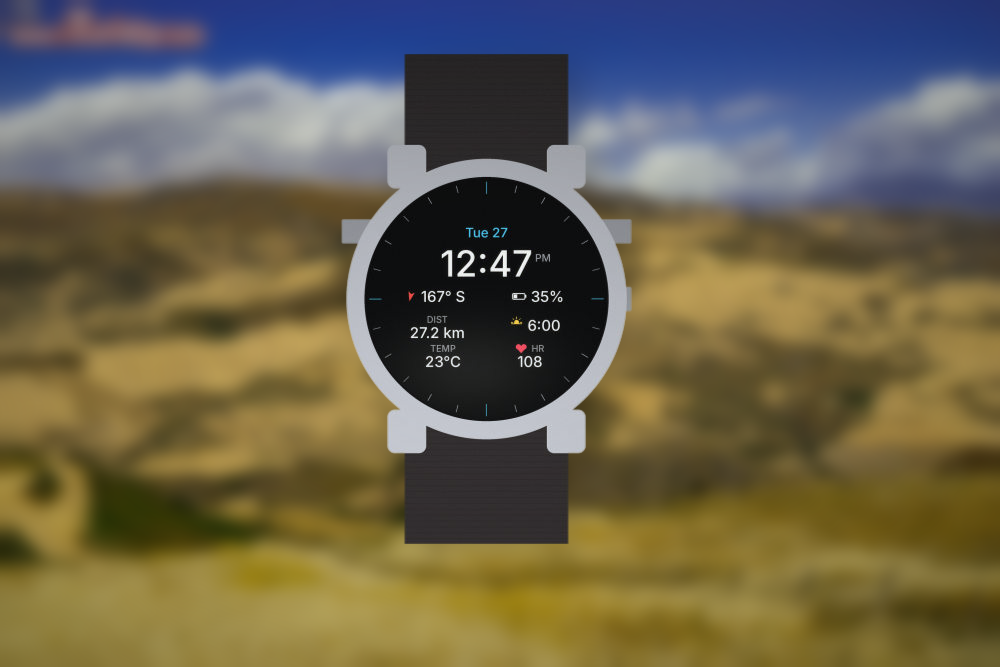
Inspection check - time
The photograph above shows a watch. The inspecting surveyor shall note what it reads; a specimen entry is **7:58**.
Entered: **12:47**
